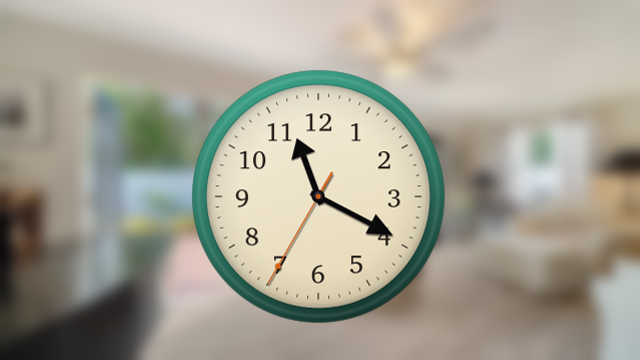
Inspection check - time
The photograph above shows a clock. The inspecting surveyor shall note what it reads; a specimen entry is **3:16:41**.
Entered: **11:19:35**
